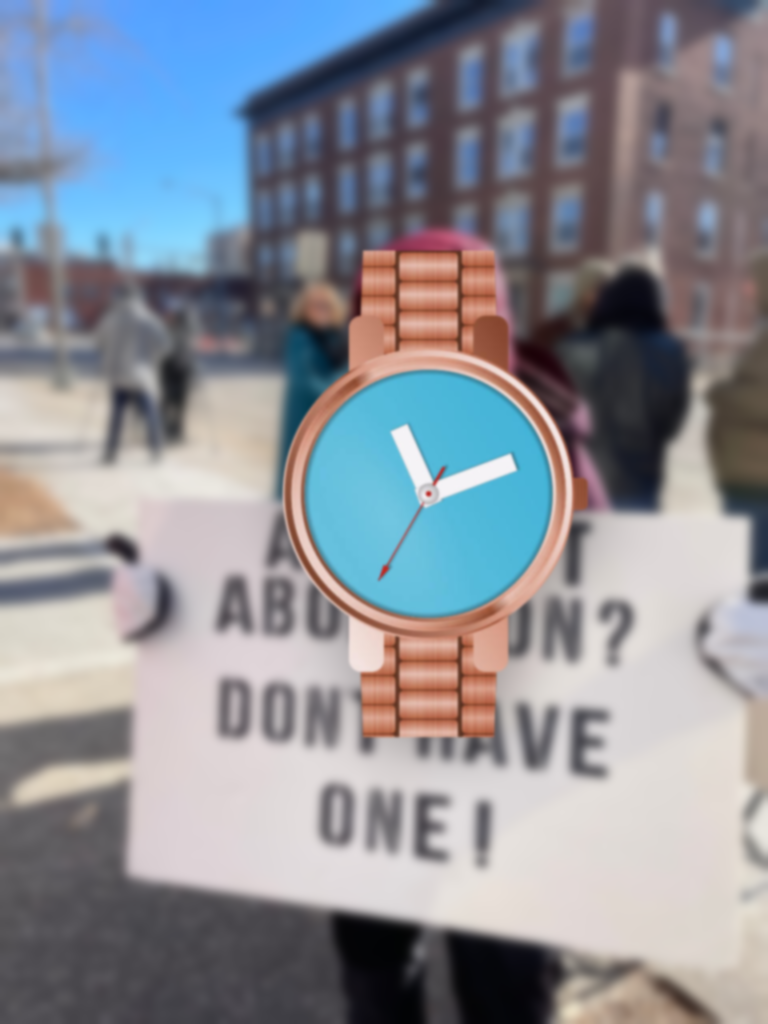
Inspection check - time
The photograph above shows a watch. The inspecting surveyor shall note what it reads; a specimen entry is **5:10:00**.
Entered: **11:11:35**
